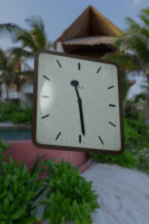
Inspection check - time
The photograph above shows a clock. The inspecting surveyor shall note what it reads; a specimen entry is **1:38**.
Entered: **11:29**
